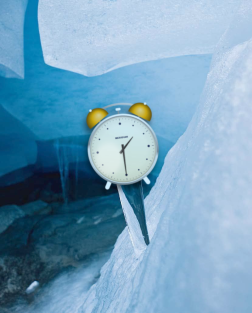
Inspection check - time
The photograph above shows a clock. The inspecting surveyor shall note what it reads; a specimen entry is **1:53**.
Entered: **1:30**
